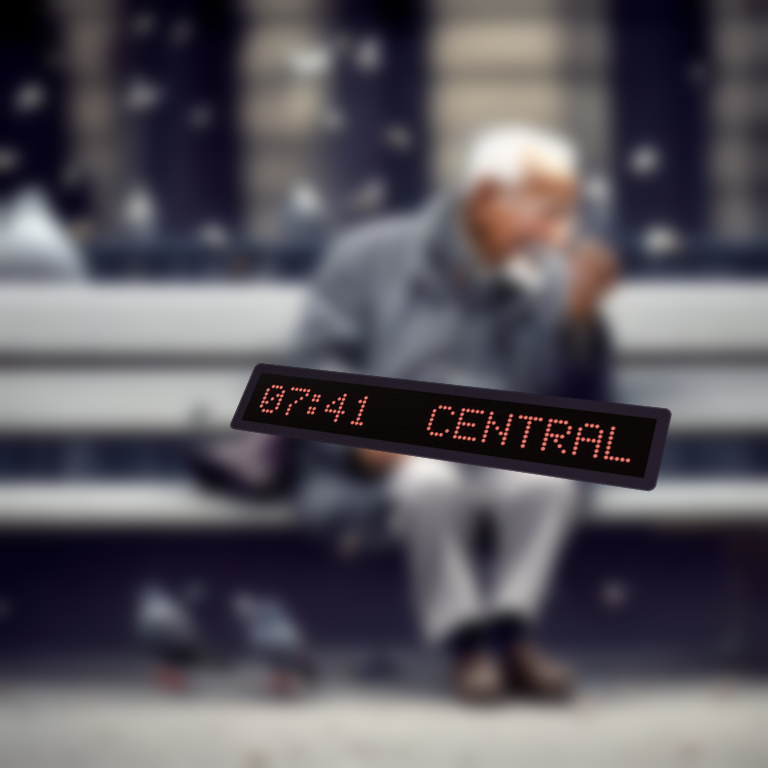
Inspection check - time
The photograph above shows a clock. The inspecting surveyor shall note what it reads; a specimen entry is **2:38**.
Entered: **7:41**
